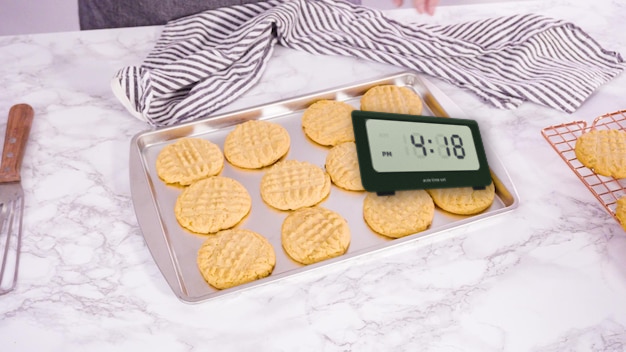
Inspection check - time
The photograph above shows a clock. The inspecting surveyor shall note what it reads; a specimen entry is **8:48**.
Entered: **4:18**
